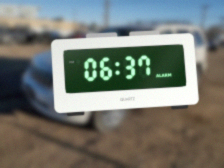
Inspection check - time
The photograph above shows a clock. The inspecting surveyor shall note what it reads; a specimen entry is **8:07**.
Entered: **6:37**
